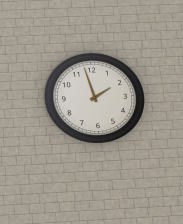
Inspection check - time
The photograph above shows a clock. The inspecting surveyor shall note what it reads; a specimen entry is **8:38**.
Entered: **1:58**
